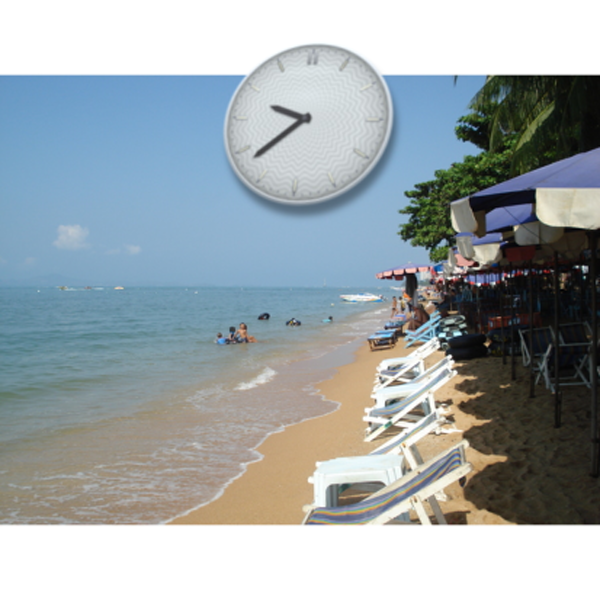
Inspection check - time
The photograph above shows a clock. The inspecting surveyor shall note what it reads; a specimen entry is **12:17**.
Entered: **9:38**
